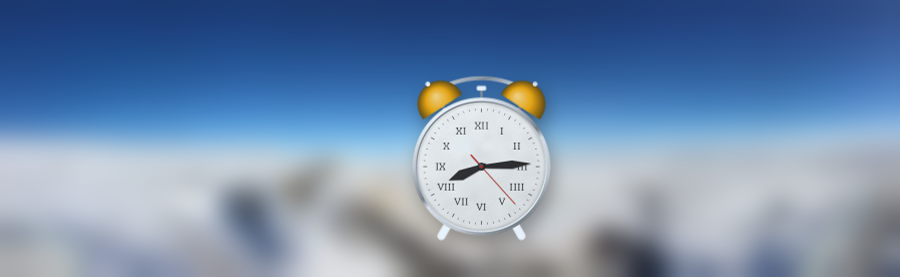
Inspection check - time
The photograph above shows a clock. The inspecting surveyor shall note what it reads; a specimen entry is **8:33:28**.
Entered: **8:14:23**
